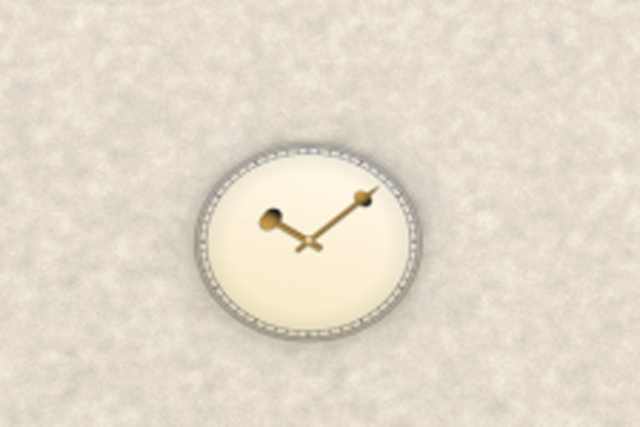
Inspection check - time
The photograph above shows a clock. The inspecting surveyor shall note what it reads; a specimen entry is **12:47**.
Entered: **10:08**
